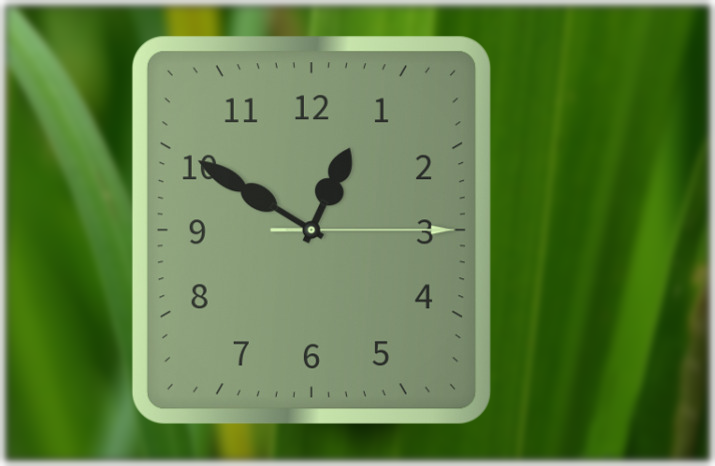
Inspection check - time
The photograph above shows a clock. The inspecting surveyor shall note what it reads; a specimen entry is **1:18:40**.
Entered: **12:50:15**
